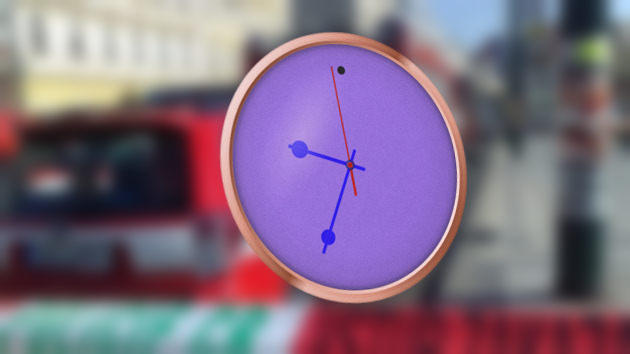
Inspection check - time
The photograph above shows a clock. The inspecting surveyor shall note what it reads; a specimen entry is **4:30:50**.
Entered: **9:33:59**
